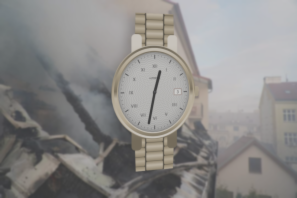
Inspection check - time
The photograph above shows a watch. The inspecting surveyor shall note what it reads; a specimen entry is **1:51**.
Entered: **12:32**
